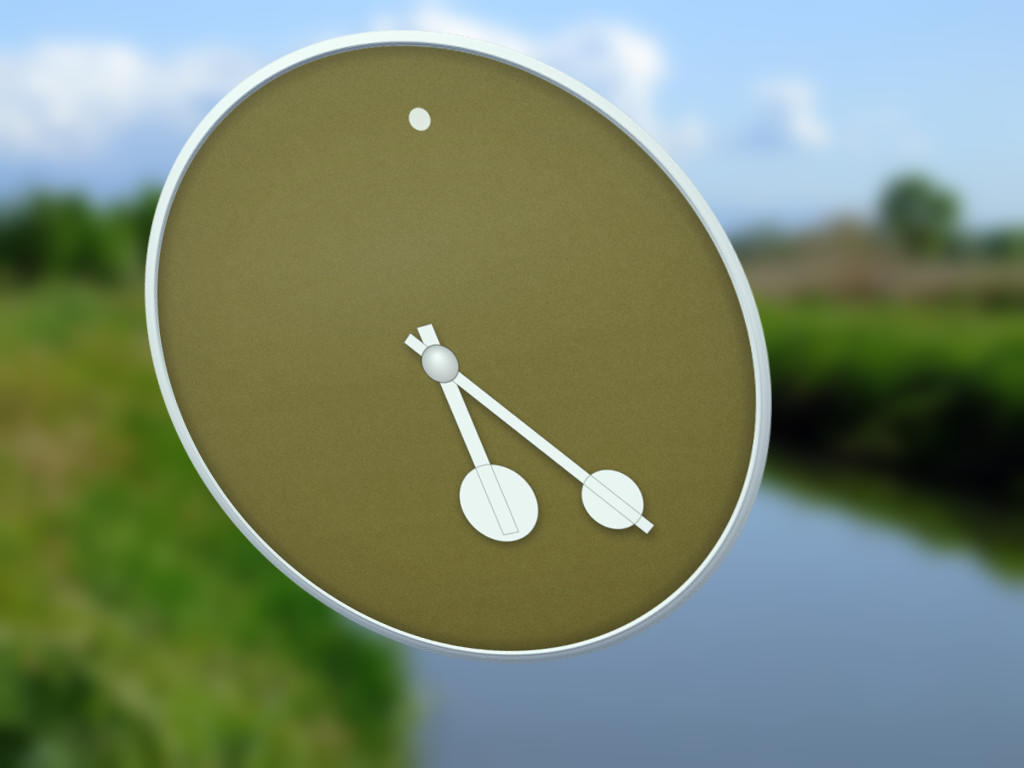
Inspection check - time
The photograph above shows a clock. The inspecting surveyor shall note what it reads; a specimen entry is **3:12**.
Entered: **5:21**
